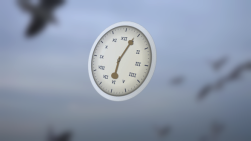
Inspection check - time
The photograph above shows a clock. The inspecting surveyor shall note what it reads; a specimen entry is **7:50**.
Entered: **6:04**
